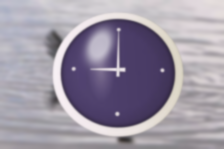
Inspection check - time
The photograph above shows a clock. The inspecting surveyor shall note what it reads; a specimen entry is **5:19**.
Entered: **9:00**
